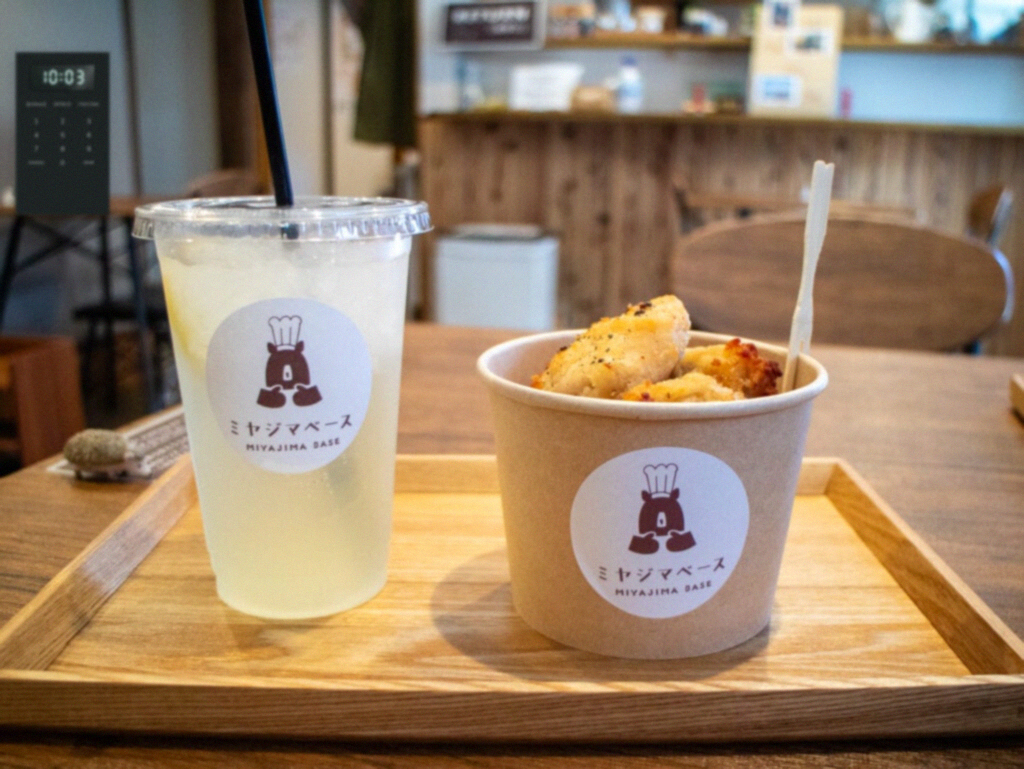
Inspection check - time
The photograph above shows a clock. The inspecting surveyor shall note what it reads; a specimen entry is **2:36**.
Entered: **10:03**
